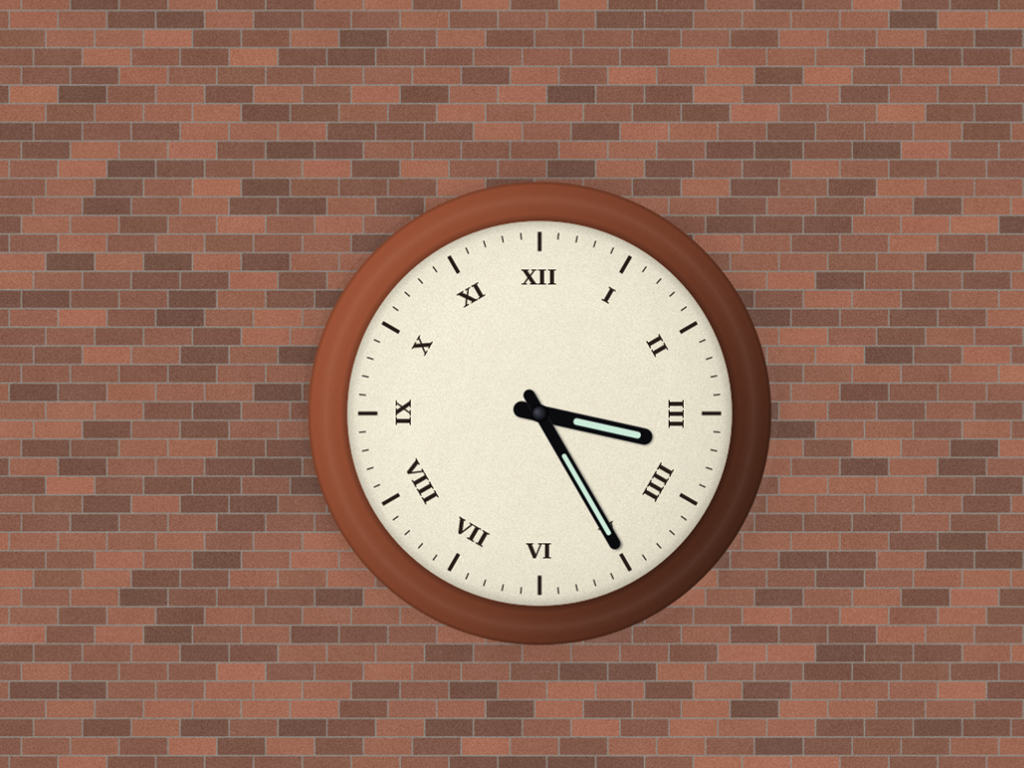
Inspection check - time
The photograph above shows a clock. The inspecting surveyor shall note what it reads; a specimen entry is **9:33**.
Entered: **3:25**
